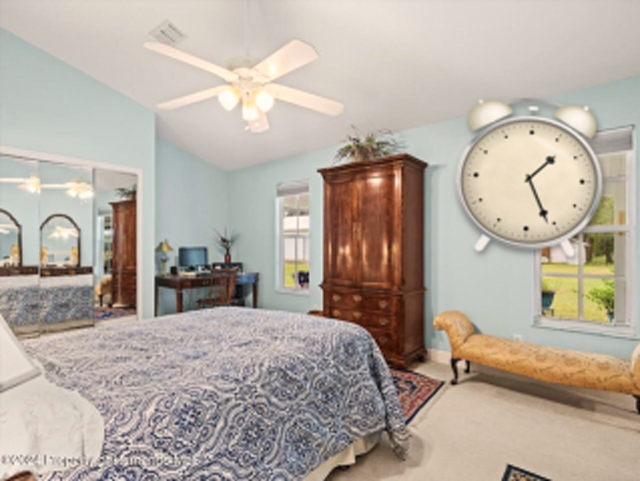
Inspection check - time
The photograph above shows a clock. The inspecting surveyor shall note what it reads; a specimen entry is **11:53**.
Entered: **1:26**
